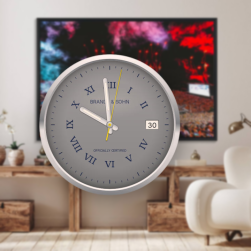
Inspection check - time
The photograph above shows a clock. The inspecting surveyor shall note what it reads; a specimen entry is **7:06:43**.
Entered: **9:59:02**
